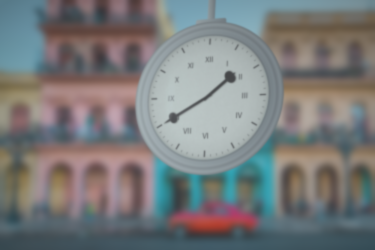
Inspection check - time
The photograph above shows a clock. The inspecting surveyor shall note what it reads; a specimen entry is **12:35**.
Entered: **1:40**
